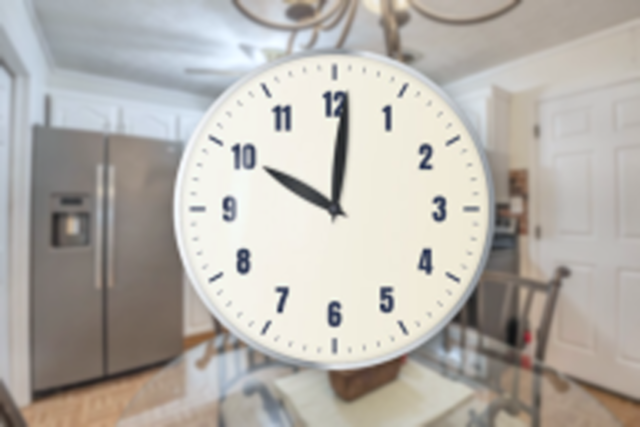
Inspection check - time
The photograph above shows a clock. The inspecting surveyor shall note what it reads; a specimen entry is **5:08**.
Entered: **10:01**
